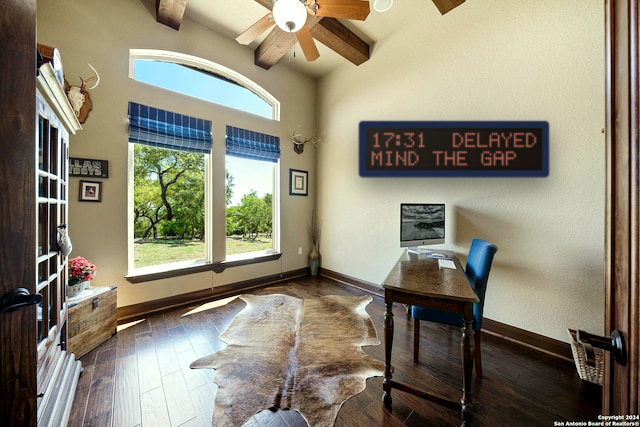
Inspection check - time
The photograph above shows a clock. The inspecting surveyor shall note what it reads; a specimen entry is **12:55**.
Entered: **17:31**
